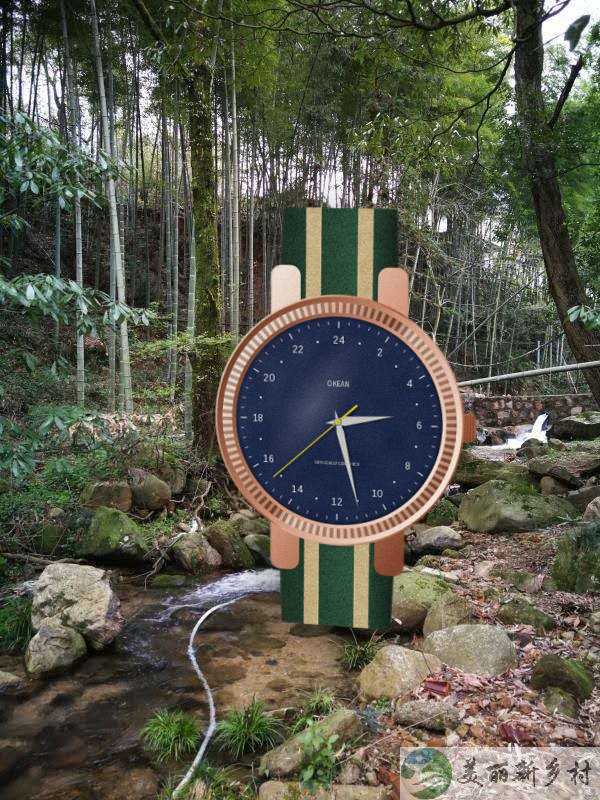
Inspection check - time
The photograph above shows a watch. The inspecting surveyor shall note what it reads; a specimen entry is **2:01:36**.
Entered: **5:27:38**
